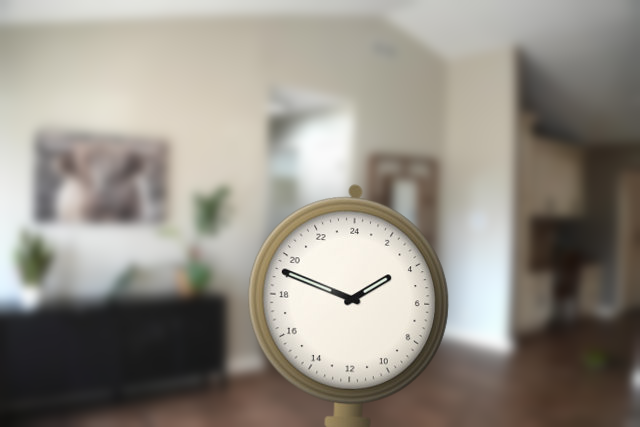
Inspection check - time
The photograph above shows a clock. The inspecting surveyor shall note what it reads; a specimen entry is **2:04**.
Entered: **3:48**
